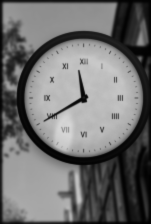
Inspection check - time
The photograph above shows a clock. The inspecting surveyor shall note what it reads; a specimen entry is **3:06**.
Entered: **11:40**
